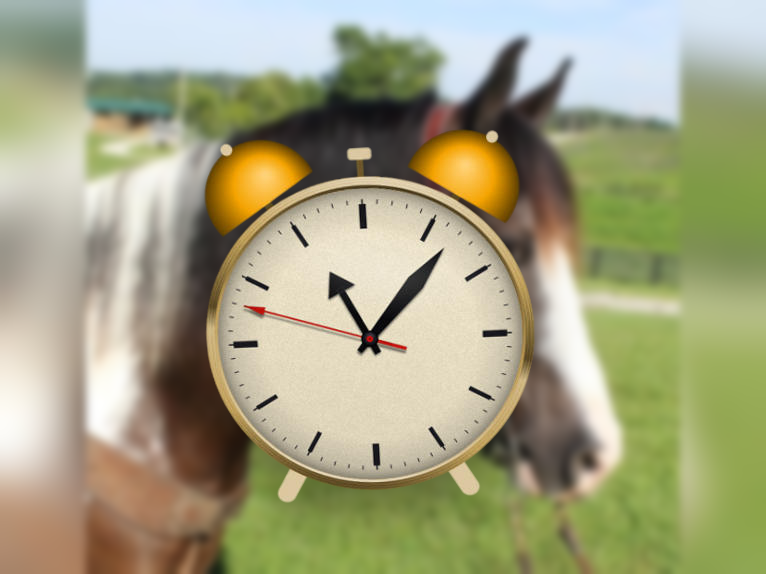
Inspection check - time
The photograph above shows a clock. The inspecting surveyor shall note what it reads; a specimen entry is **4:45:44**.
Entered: **11:06:48**
